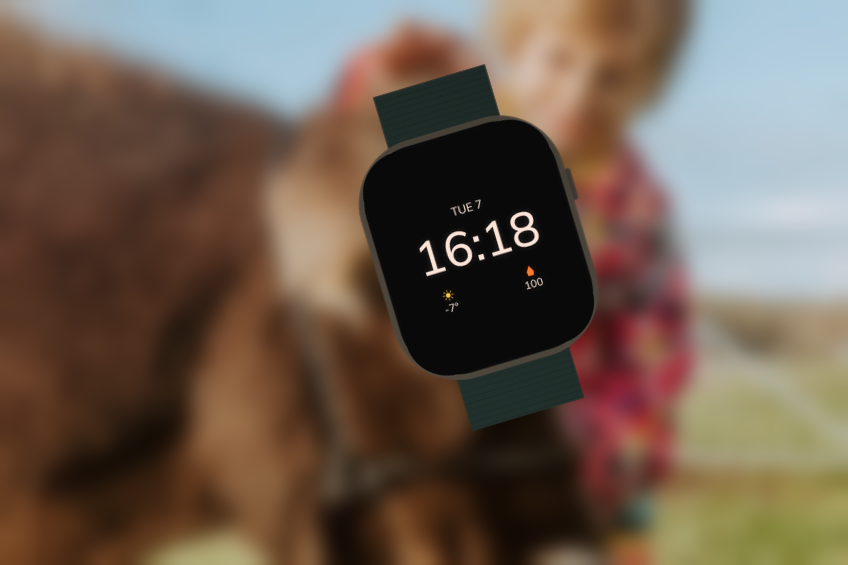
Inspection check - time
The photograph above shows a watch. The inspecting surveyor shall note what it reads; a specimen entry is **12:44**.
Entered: **16:18**
